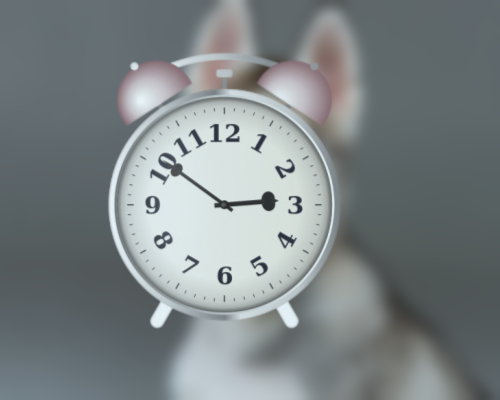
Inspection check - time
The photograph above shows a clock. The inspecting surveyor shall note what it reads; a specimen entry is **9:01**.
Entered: **2:51**
